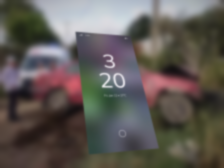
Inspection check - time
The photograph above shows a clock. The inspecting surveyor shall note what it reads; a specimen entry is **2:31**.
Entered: **3:20**
